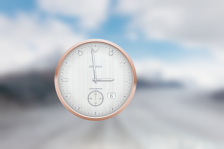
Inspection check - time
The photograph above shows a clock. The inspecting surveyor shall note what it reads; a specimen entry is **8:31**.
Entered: **2:59**
